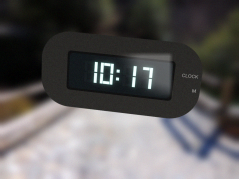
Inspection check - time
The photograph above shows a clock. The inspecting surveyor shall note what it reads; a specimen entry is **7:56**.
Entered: **10:17**
